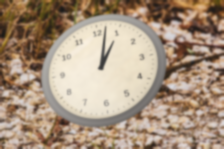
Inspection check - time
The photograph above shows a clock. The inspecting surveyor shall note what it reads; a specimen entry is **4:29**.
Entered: **1:02**
